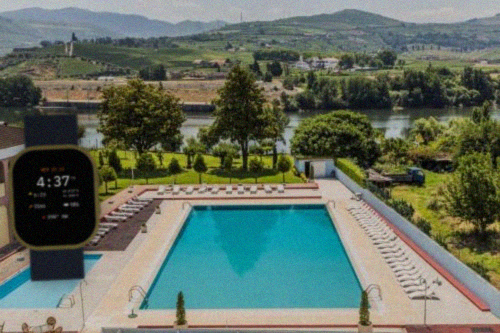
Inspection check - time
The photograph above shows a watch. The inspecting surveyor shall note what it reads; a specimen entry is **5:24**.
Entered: **4:37**
